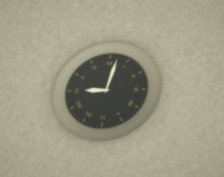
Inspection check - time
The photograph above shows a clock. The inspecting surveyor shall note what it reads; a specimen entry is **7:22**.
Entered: **9:02**
